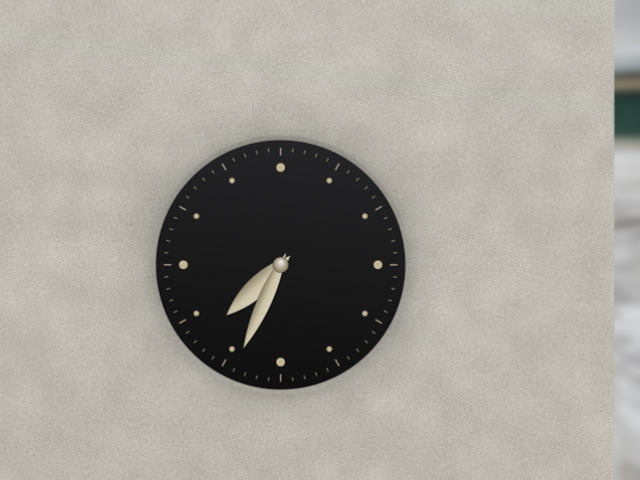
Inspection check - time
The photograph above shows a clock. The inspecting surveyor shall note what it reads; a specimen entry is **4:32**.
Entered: **7:34**
